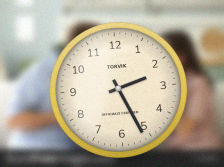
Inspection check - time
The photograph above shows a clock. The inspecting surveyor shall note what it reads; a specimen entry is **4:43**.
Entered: **2:26**
